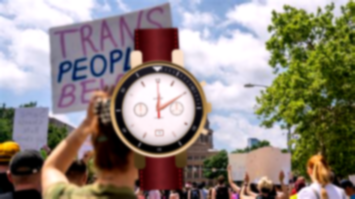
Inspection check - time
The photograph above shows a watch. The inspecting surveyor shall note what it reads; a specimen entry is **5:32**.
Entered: **12:10**
